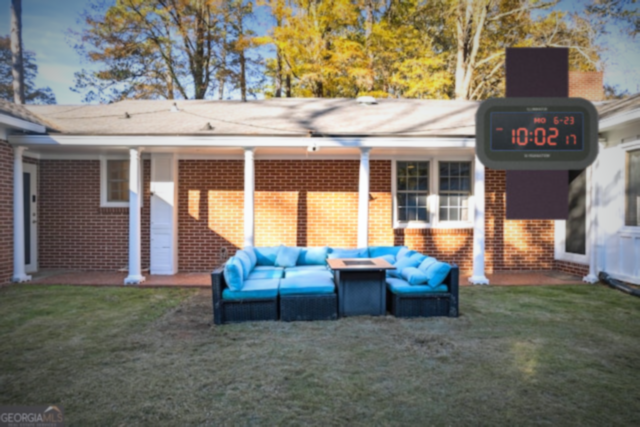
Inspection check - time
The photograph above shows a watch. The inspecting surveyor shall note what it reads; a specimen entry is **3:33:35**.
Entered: **10:02:17**
